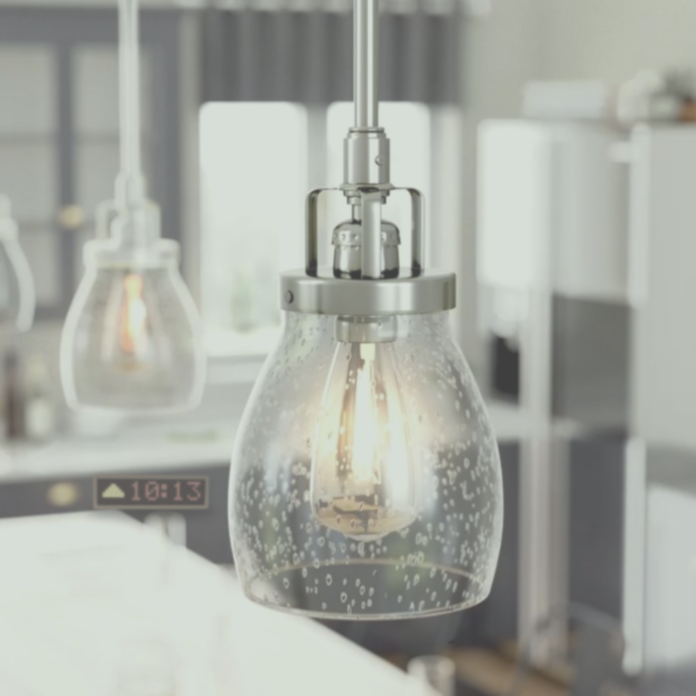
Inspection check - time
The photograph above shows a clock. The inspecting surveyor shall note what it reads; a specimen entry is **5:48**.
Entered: **10:13**
